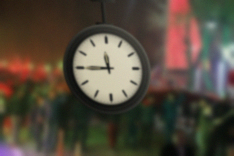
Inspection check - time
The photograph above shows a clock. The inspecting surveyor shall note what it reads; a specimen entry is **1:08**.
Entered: **11:45**
